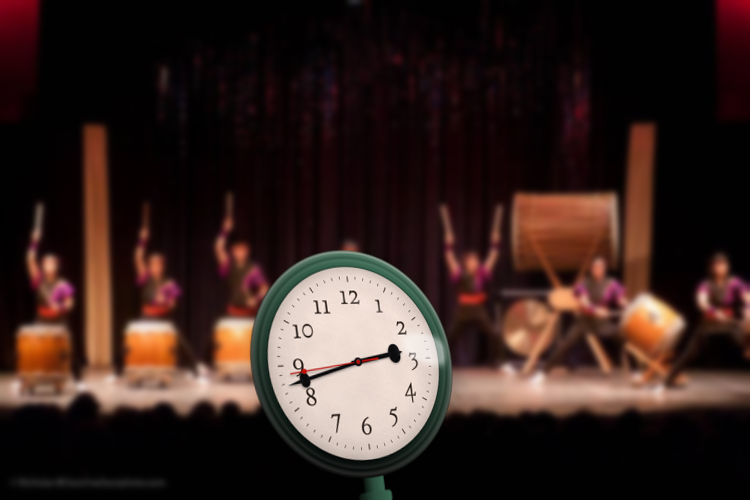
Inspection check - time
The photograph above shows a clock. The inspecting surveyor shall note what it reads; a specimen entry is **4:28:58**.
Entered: **2:42:44**
